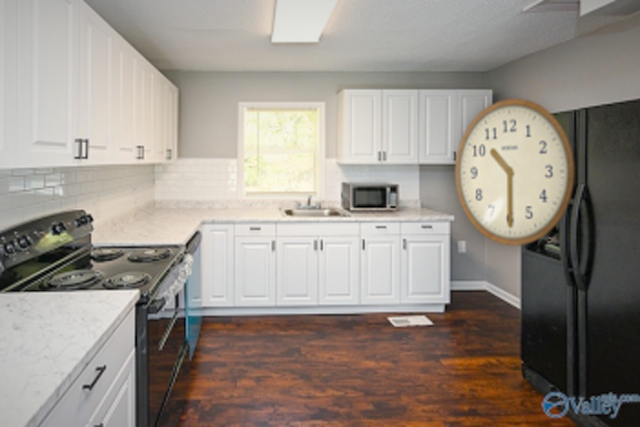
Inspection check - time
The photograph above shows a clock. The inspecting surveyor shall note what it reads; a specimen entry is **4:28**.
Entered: **10:30**
